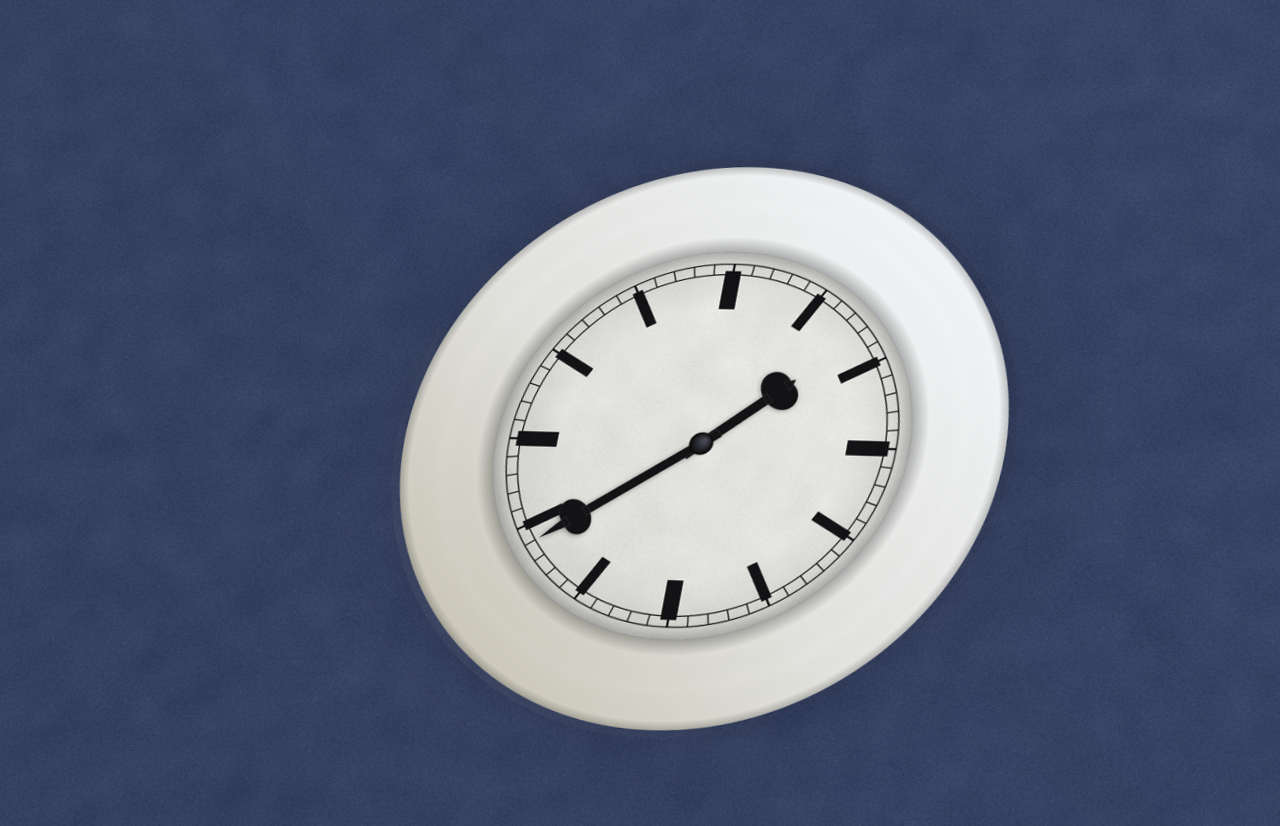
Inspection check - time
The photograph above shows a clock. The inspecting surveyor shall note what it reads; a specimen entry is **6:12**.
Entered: **1:39**
